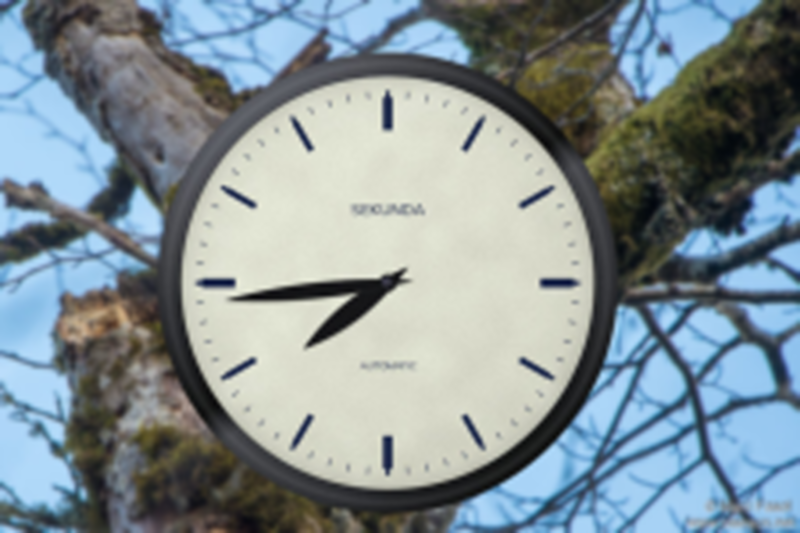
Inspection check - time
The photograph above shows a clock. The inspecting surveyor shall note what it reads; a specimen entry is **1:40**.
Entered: **7:44**
